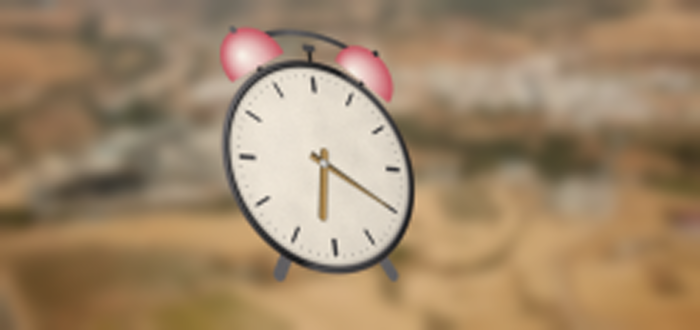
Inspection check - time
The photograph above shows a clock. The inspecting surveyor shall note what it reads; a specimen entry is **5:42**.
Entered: **6:20**
